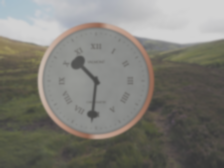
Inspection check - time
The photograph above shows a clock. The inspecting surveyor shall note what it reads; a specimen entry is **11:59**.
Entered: **10:31**
